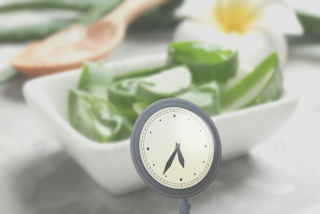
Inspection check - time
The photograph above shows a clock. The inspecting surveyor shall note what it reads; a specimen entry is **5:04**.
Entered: **5:36**
